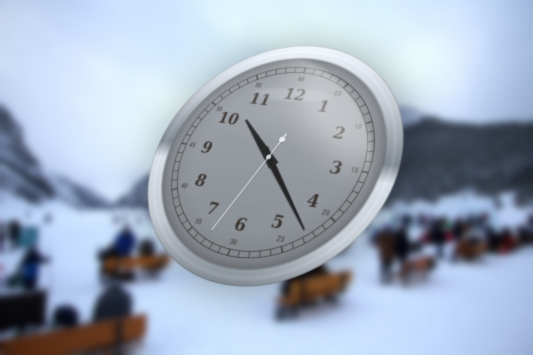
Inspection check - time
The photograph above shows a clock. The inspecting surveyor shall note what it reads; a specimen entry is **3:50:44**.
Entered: **10:22:33**
